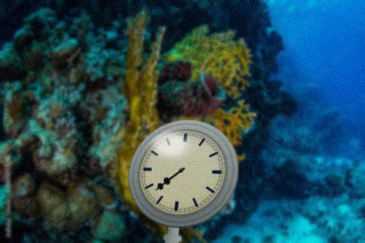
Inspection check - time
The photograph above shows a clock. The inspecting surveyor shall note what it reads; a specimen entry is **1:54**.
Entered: **7:38**
